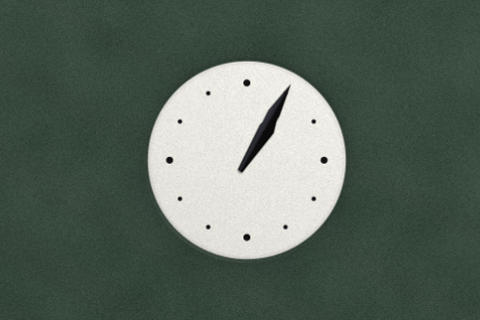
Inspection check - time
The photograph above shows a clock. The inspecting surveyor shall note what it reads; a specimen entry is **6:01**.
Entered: **1:05**
